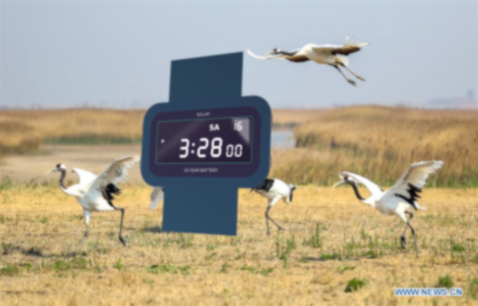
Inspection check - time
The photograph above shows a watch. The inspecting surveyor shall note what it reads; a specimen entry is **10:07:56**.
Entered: **3:28:00**
